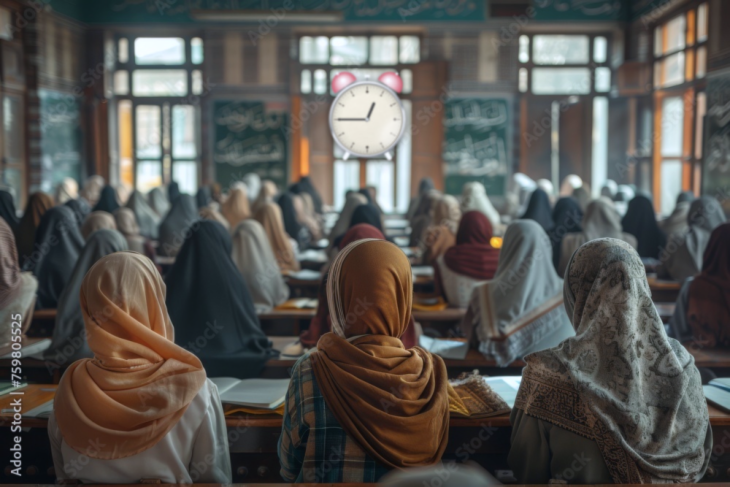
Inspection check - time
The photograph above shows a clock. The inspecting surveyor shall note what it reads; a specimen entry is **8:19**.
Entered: **12:45**
